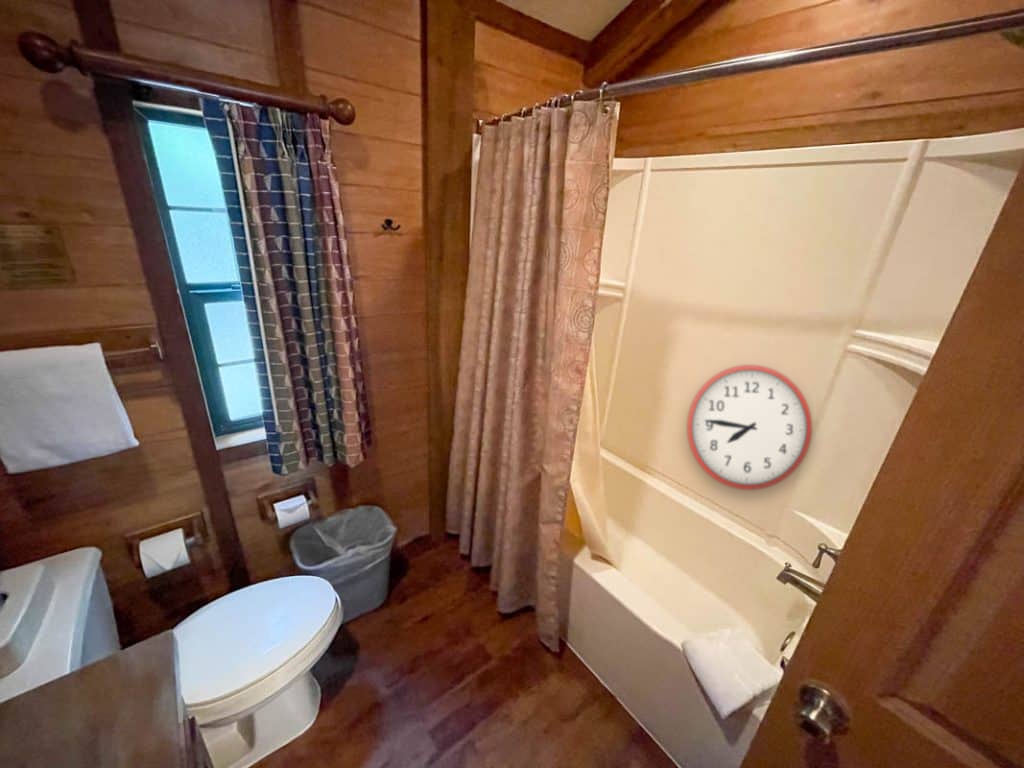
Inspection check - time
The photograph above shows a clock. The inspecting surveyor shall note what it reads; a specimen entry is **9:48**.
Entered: **7:46**
